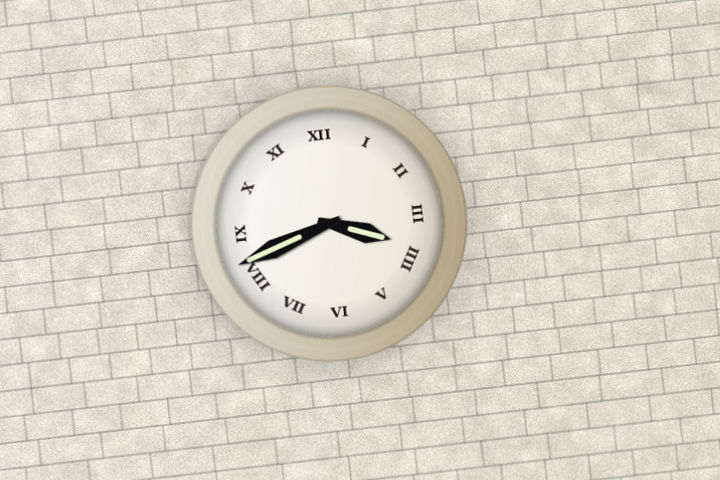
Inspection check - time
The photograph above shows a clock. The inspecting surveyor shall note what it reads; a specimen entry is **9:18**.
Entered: **3:42**
